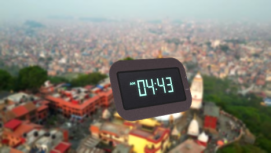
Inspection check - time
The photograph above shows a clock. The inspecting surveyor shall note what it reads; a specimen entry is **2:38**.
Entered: **4:43**
